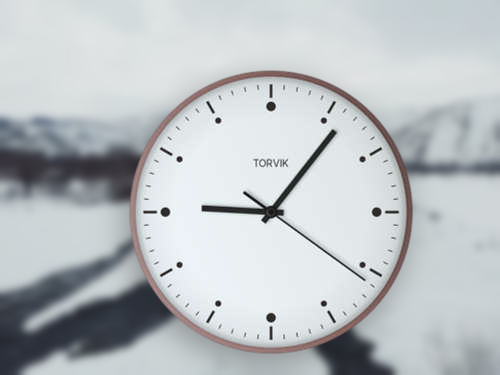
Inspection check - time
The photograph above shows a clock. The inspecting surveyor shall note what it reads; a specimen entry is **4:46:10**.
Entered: **9:06:21**
